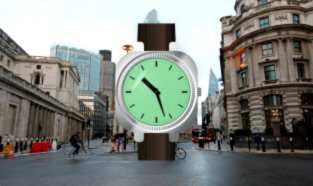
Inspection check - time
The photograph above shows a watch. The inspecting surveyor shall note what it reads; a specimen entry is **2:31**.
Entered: **10:27**
